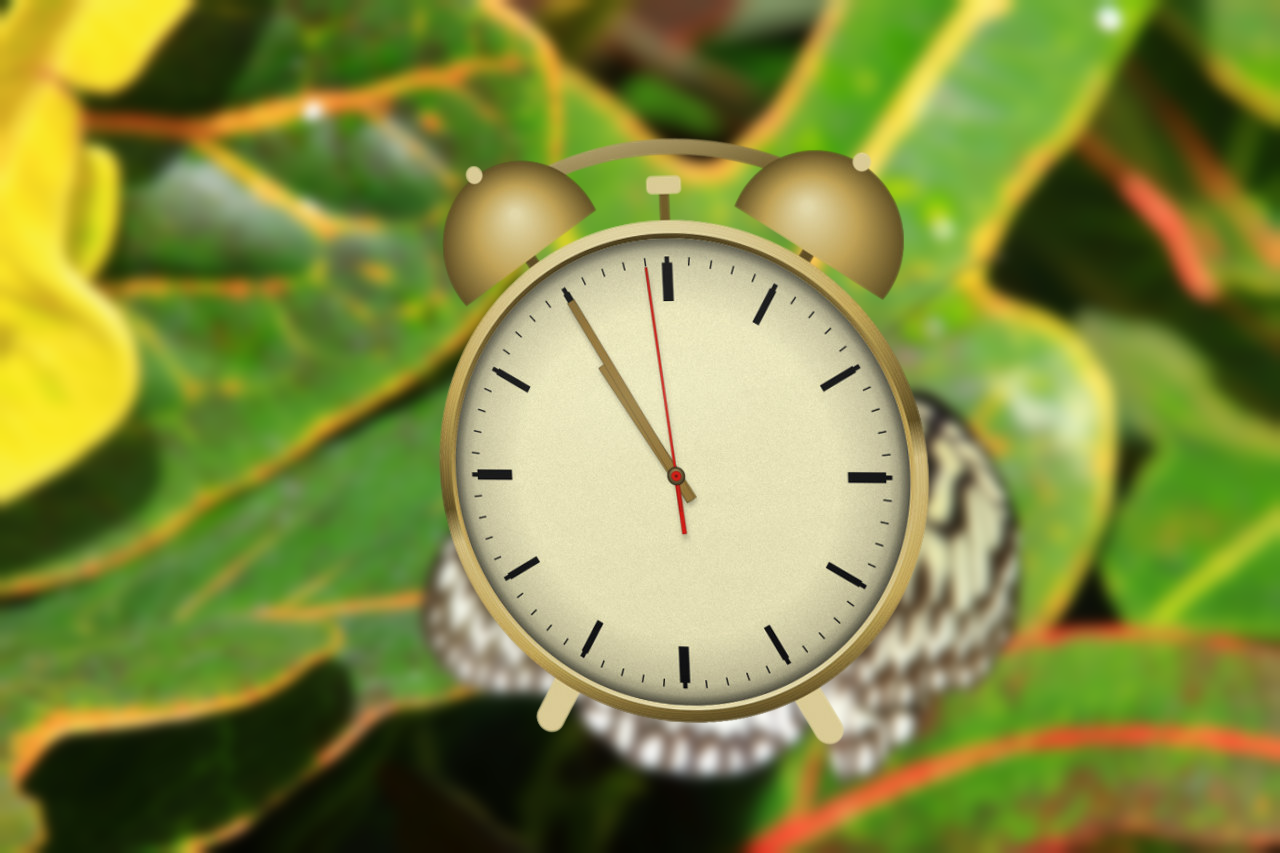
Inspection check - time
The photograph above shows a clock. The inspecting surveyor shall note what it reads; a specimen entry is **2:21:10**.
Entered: **10:54:59**
